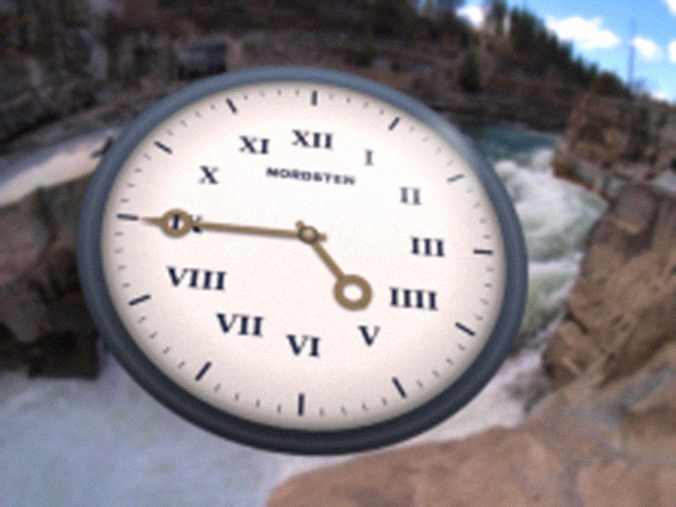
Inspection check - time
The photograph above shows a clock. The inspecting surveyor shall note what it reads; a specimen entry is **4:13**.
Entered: **4:45**
